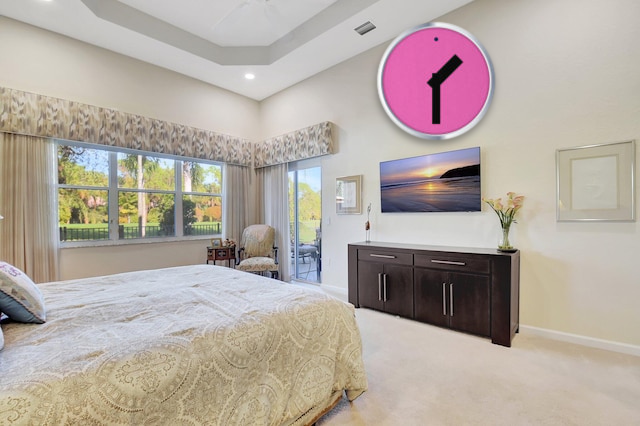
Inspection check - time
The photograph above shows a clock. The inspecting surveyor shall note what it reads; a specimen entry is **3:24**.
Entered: **1:30**
